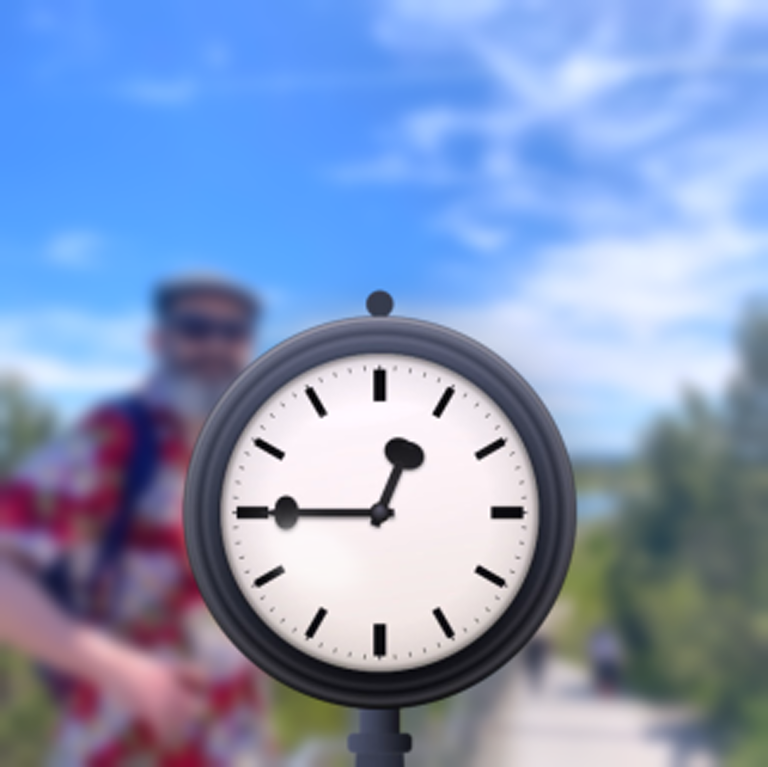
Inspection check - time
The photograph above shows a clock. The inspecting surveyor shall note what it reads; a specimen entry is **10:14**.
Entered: **12:45**
